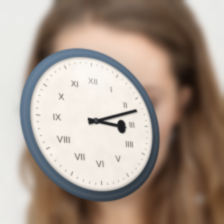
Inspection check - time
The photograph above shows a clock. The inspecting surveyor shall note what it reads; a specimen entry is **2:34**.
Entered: **3:12**
